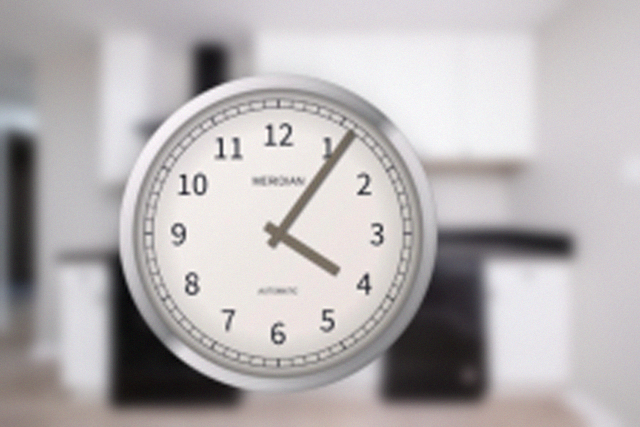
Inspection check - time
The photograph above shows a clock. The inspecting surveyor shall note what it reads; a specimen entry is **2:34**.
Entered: **4:06**
